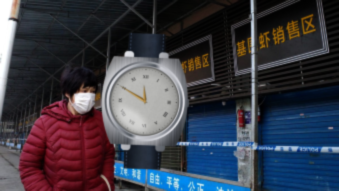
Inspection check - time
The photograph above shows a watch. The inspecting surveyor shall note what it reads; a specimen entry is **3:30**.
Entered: **11:50**
